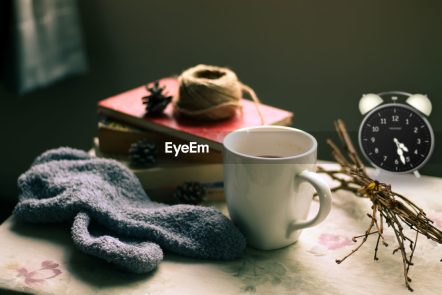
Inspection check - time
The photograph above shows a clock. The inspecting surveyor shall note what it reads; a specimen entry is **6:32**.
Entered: **4:27**
